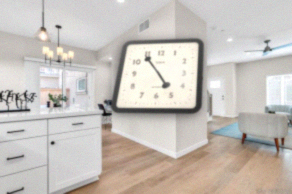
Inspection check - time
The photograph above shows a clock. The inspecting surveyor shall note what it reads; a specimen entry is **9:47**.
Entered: **4:54**
